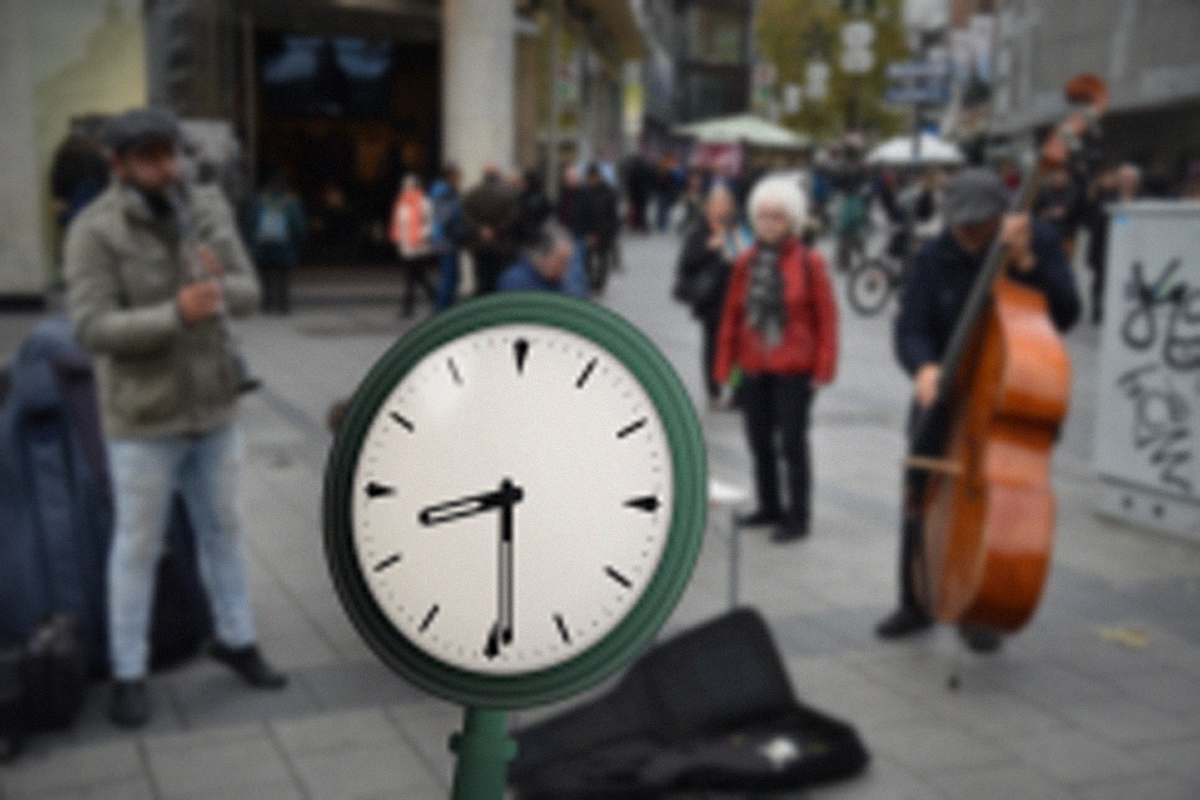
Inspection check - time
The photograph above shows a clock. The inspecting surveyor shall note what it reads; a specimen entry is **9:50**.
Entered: **8:29**
